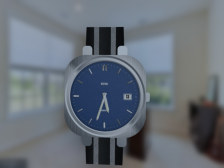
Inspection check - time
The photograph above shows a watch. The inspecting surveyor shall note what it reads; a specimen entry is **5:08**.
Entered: **5:33**
